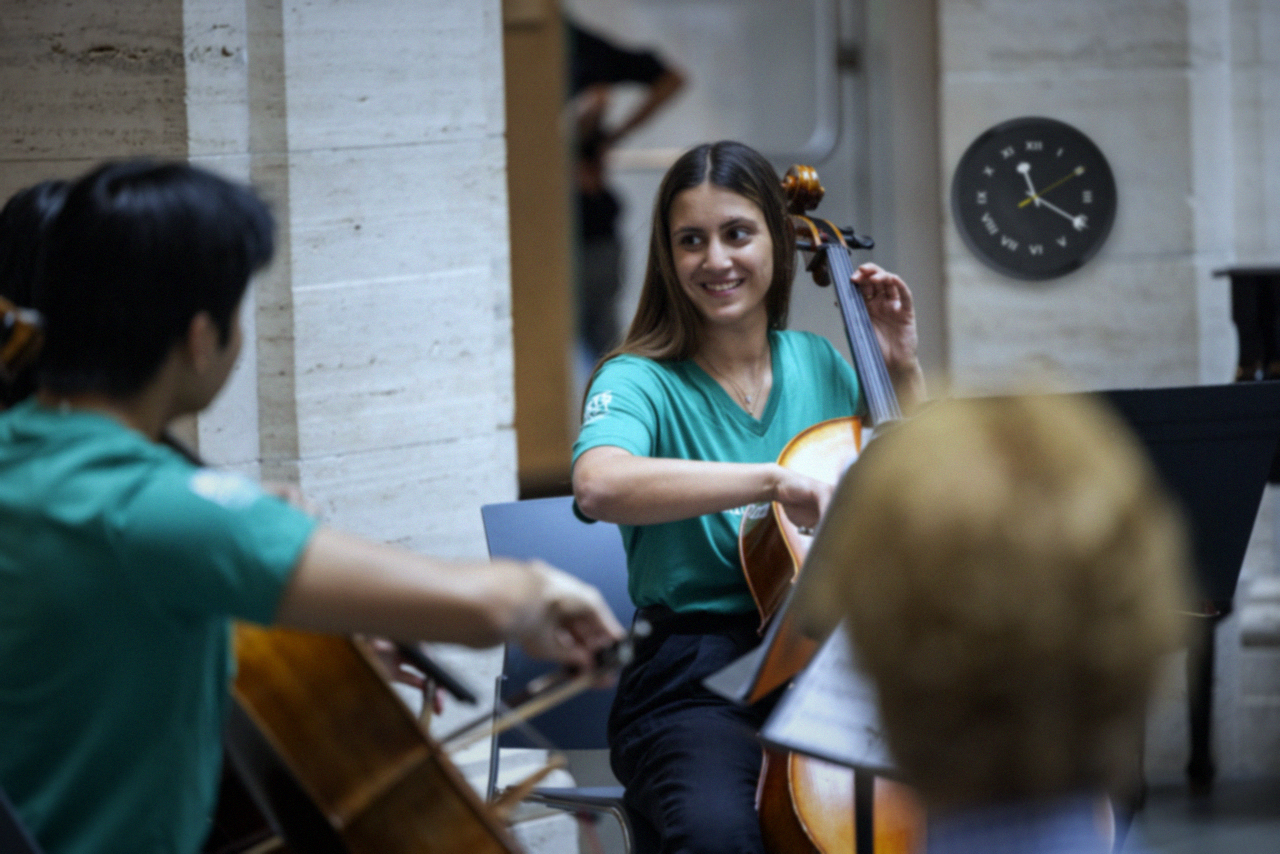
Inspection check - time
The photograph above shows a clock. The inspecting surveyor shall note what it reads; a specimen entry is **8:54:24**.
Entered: **11:20:10**
